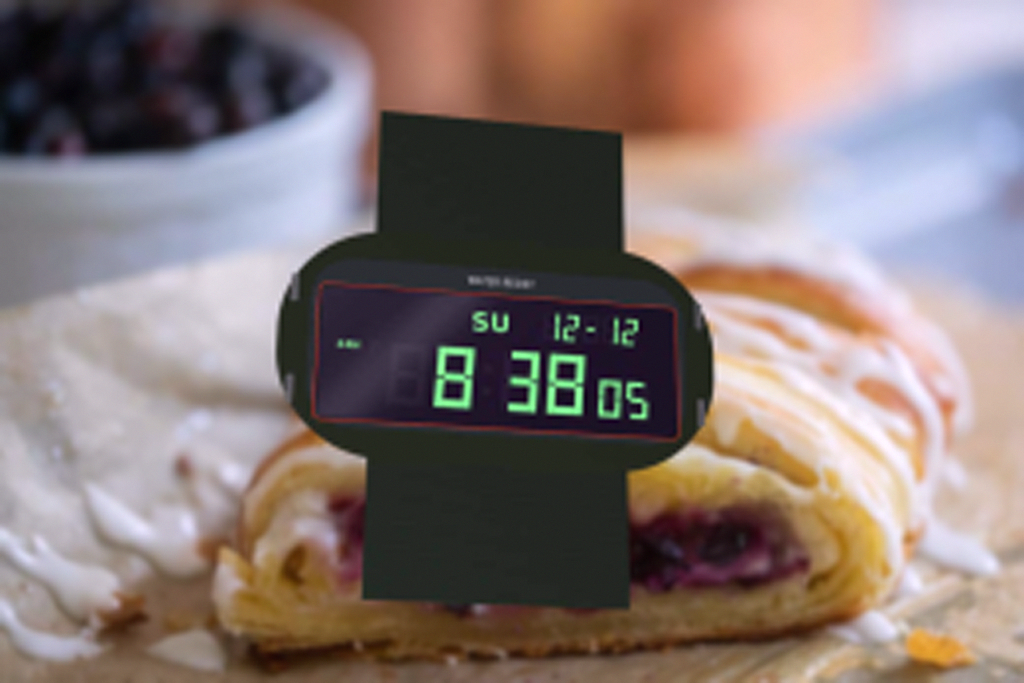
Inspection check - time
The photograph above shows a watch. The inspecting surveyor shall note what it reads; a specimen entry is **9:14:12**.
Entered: **8:38:05**
